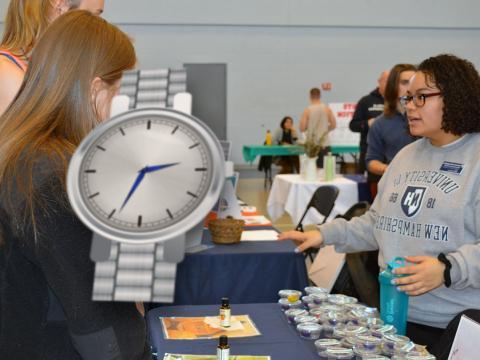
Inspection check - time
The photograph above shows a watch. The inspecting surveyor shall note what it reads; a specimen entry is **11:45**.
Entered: **2:34**
